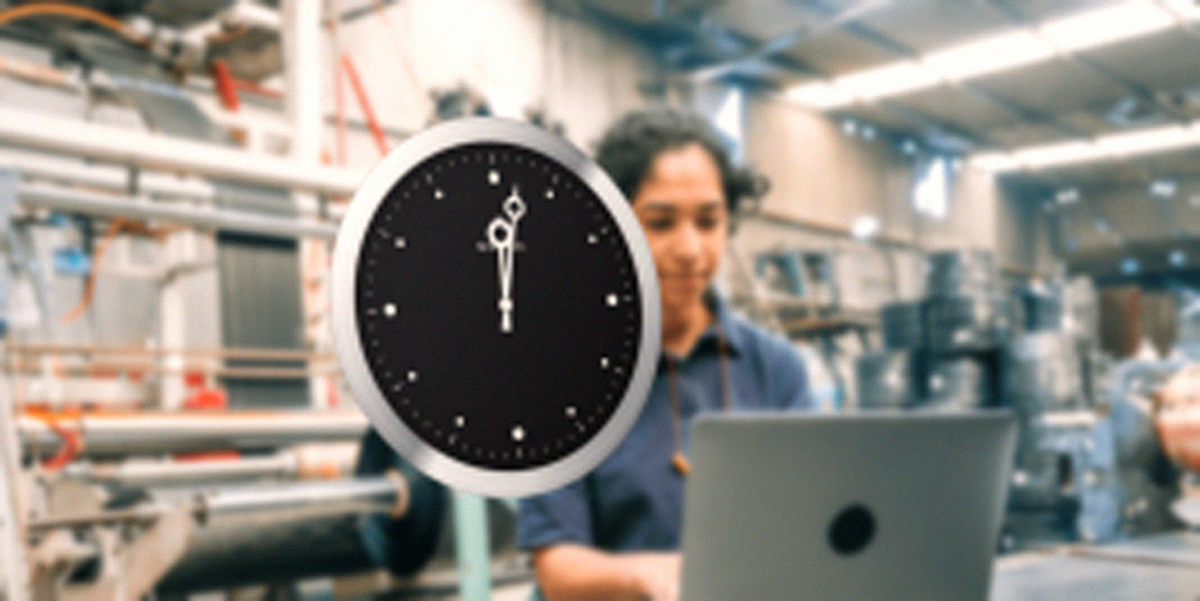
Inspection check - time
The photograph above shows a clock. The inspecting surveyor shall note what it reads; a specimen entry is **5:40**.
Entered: **12:02**
